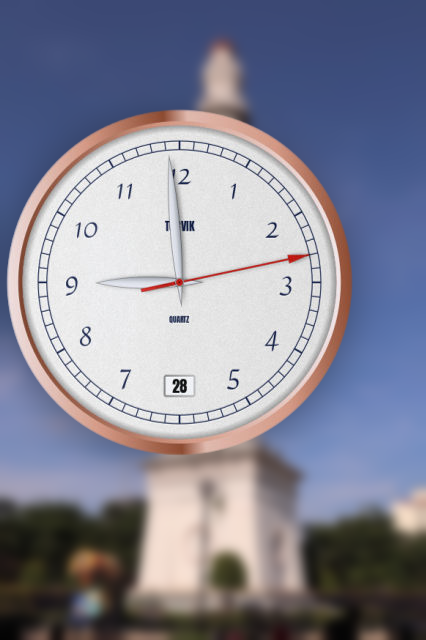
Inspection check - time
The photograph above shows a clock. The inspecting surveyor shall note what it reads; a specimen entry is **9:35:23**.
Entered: **8:59:13**
